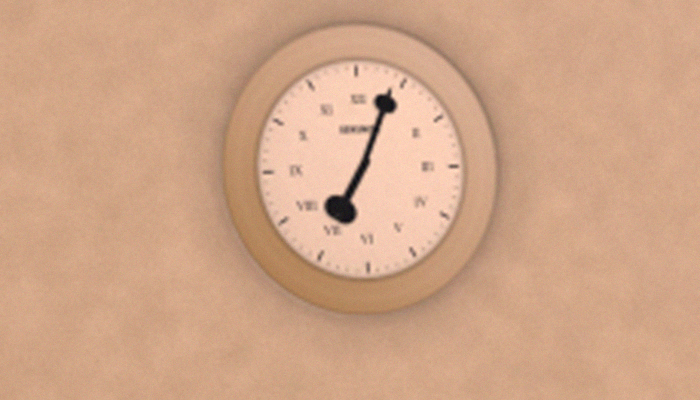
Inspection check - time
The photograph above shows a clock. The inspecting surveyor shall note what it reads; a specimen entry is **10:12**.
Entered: **7:04**
